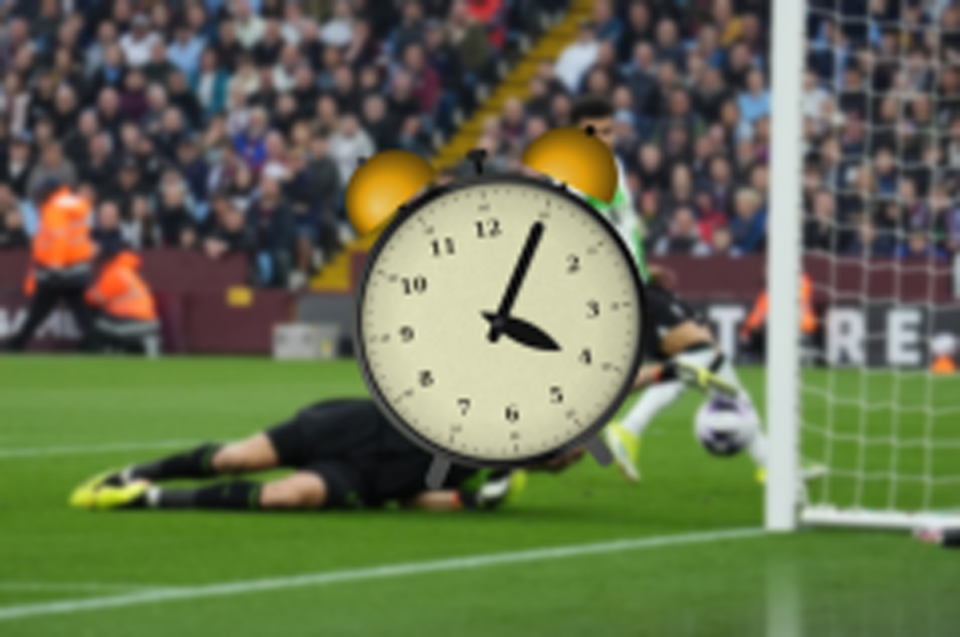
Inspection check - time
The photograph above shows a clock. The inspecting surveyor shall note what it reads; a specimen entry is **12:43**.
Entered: **4:05**
